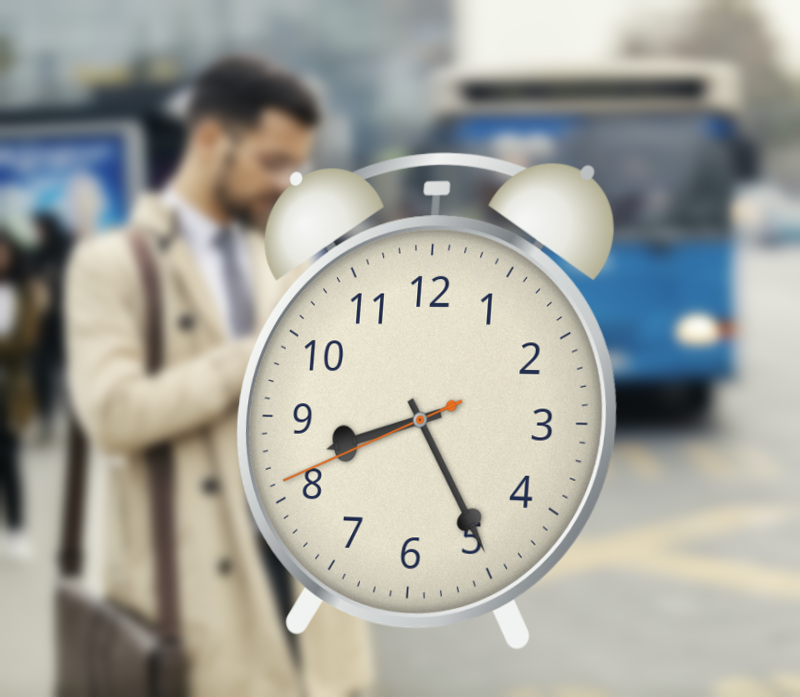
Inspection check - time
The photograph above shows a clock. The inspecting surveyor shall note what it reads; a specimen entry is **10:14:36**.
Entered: **8:24:41**
